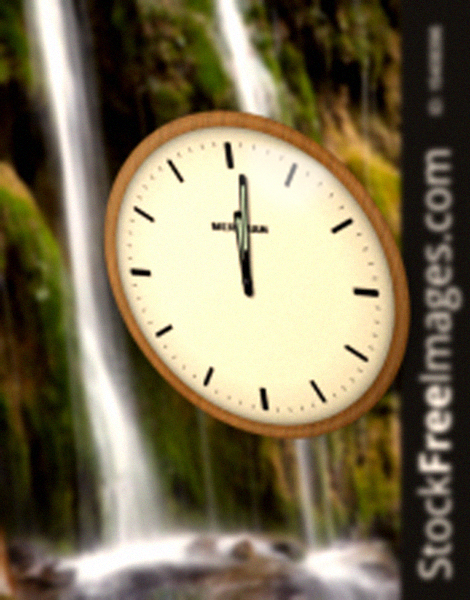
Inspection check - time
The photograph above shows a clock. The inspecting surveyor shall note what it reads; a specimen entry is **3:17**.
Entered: **12:01**
